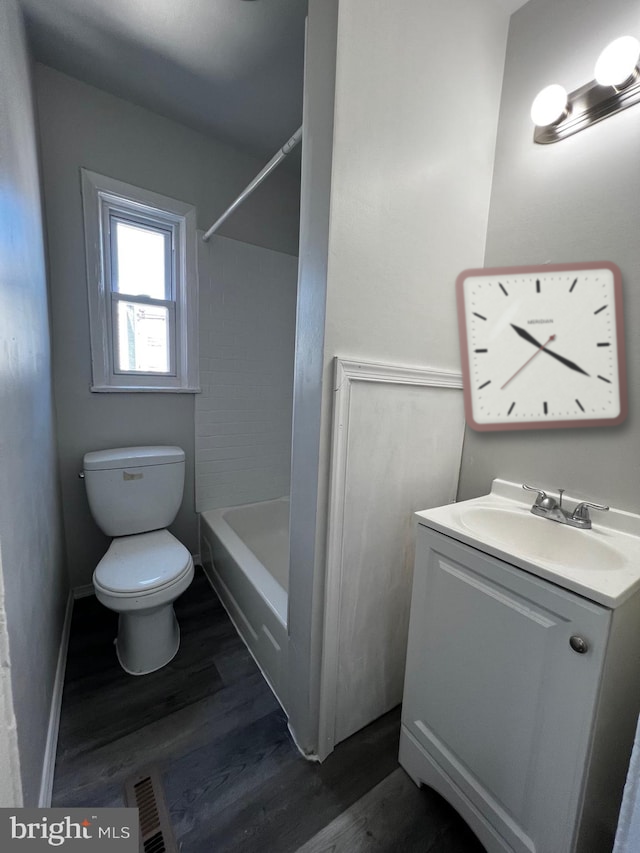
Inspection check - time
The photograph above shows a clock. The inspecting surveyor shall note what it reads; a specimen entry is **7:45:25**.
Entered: **10:20:38**
